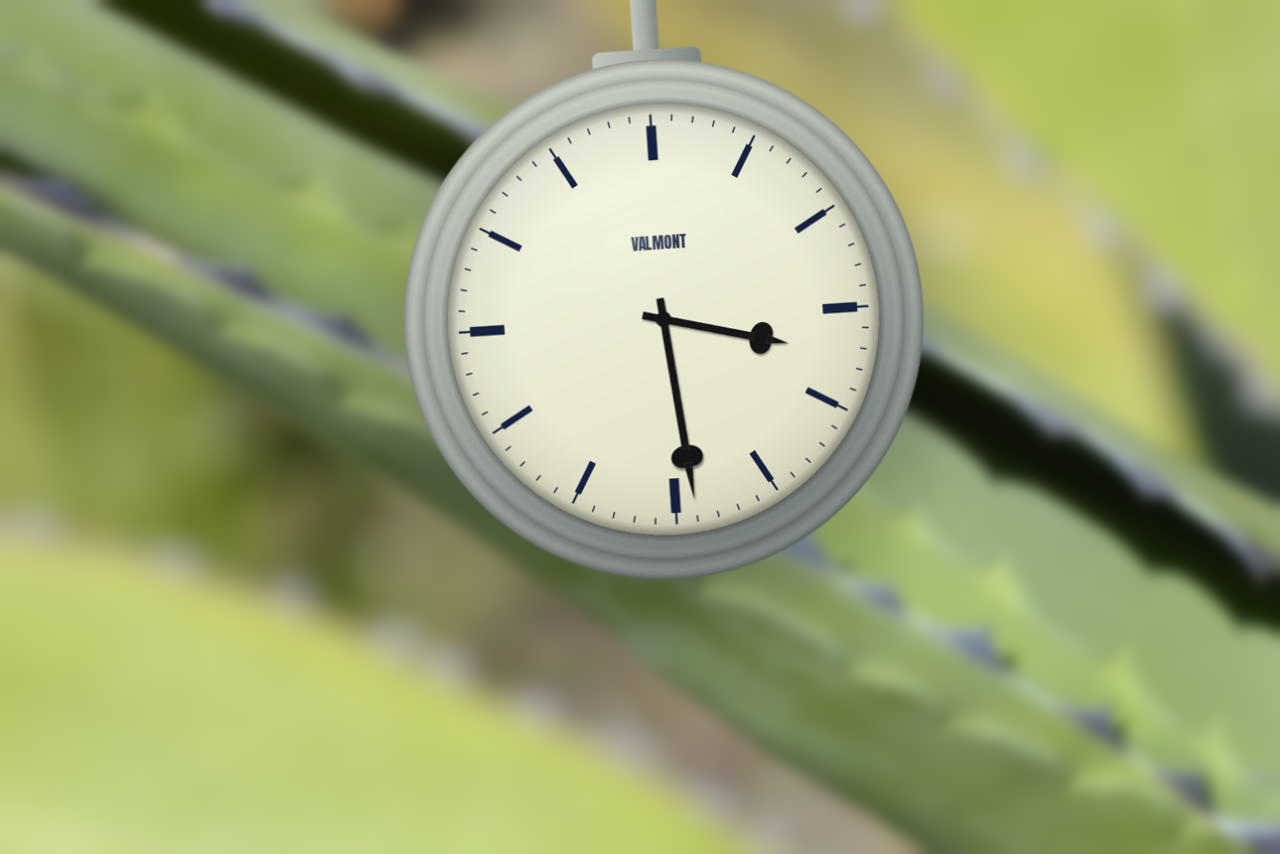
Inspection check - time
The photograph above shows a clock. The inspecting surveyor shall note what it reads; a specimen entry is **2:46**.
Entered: **3:29**
